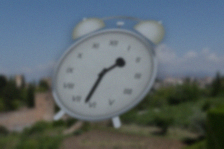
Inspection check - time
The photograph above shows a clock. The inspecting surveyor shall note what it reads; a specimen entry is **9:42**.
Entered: **1:32**
